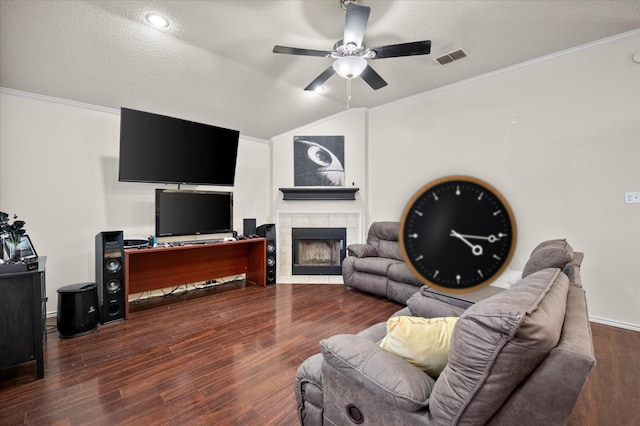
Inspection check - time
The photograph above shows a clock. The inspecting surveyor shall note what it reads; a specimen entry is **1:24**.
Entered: **4:16**
